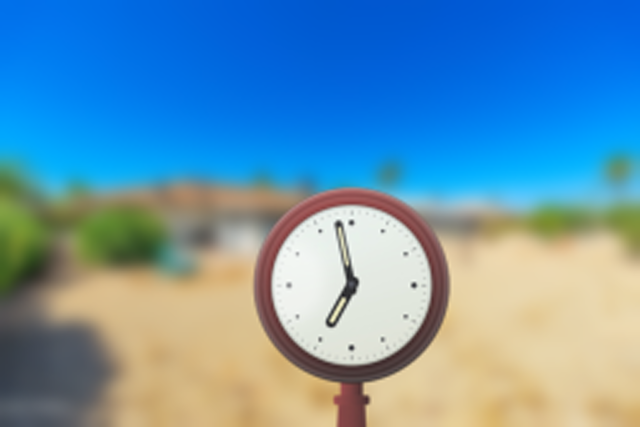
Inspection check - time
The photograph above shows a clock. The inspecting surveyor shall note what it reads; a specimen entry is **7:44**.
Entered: **6:58**
